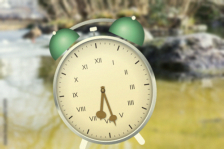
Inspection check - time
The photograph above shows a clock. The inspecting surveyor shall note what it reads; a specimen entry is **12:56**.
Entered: **6:28**
